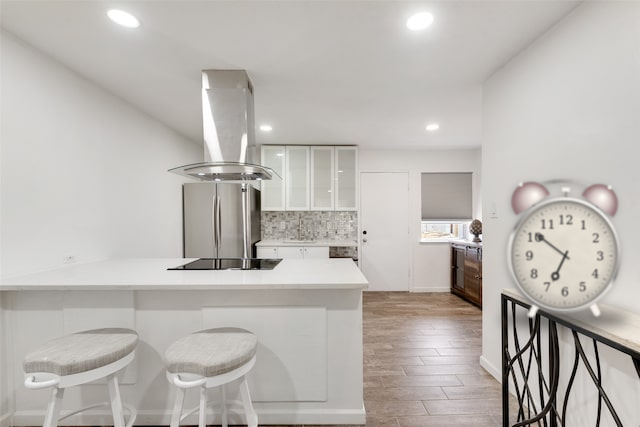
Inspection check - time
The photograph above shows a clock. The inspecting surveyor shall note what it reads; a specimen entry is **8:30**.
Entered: **6:51**
